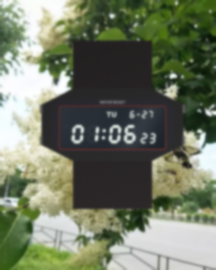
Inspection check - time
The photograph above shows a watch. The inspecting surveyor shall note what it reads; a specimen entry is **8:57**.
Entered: **1:06**
